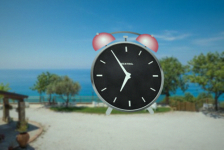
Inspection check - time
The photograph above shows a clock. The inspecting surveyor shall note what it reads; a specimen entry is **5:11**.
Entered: **6:55**
